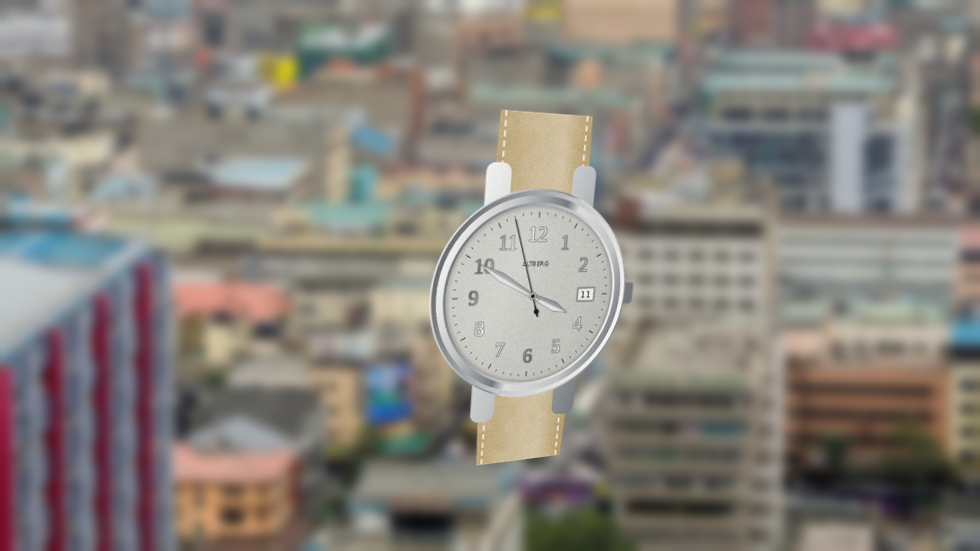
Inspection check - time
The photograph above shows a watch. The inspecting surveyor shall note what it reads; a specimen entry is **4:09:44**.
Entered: **3:49:57**
